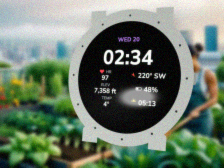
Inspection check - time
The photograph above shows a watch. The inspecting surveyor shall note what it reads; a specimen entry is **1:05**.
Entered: **2:34**
